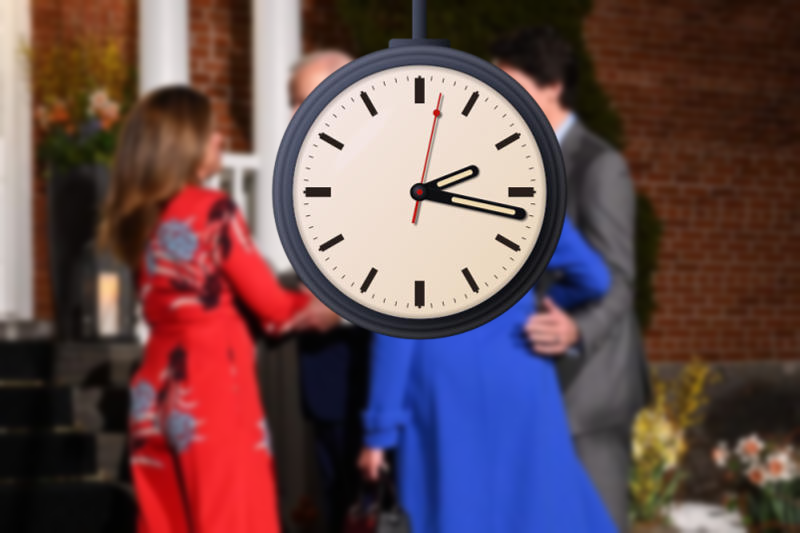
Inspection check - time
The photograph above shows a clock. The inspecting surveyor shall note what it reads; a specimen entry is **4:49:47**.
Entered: **2:17:02**
